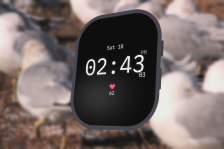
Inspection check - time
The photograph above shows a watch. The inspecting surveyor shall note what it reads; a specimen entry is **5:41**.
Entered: **2:43**
